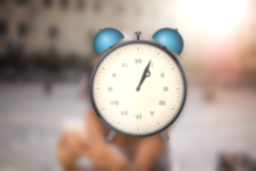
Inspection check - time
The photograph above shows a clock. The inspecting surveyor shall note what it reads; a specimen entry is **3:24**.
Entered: **1:04**
